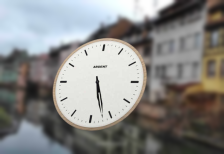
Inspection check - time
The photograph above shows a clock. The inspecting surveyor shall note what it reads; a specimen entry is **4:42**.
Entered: **5:27**
